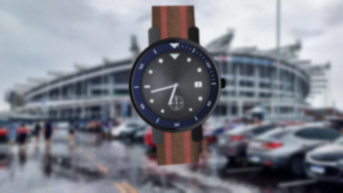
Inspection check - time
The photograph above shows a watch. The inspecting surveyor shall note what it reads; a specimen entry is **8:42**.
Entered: **6:43**
